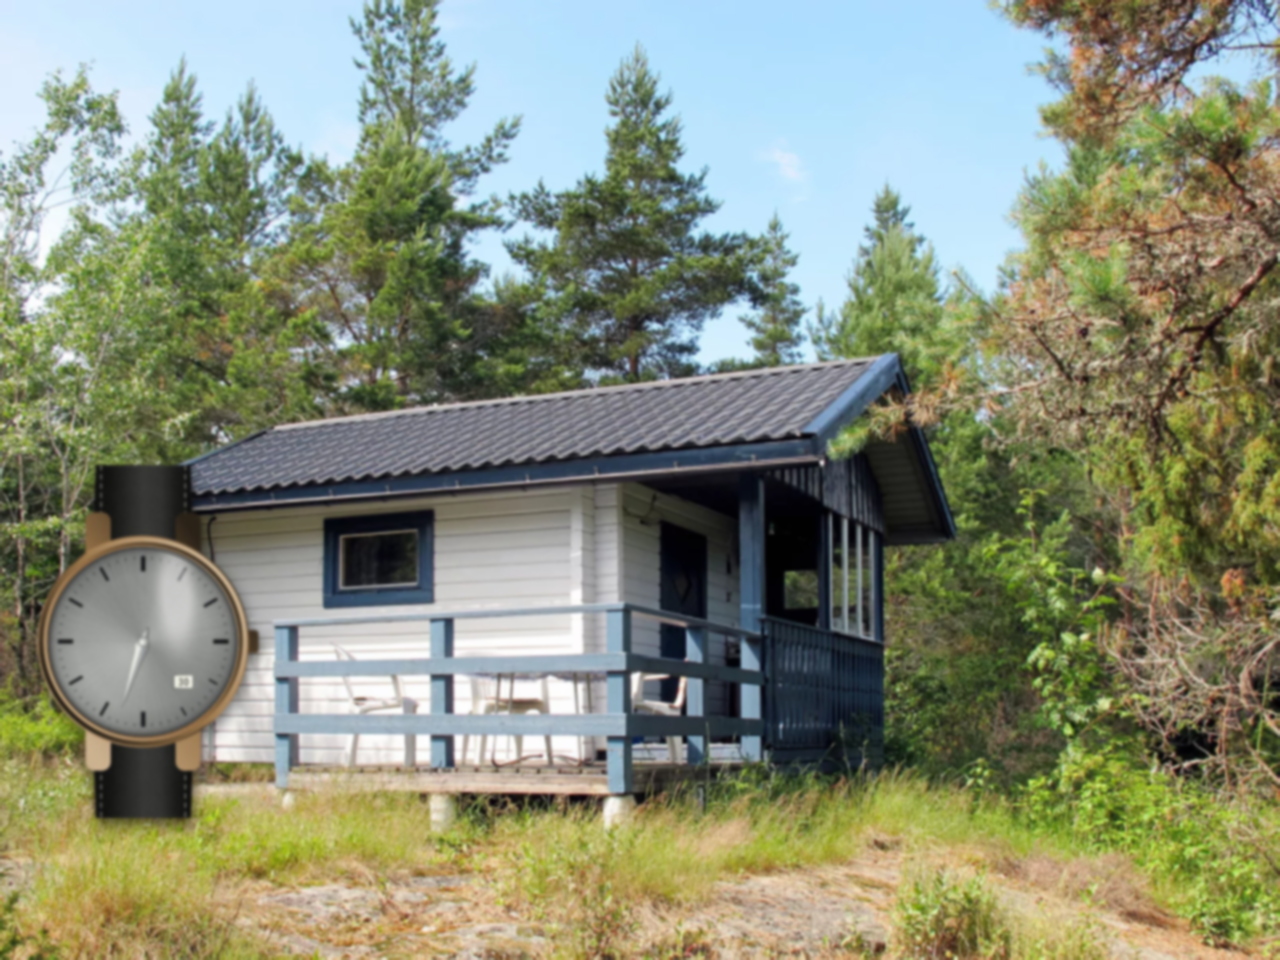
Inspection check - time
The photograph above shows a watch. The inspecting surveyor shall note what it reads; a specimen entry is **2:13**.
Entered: **6:33**
